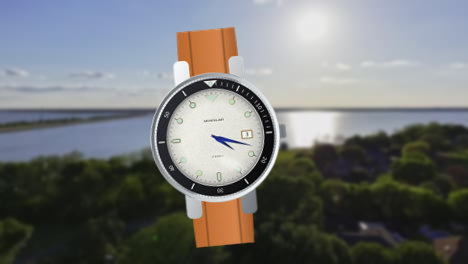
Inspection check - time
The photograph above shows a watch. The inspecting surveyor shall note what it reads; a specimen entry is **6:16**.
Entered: **4:18**
